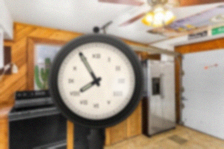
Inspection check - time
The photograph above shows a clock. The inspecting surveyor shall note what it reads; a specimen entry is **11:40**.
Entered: **7:55**
